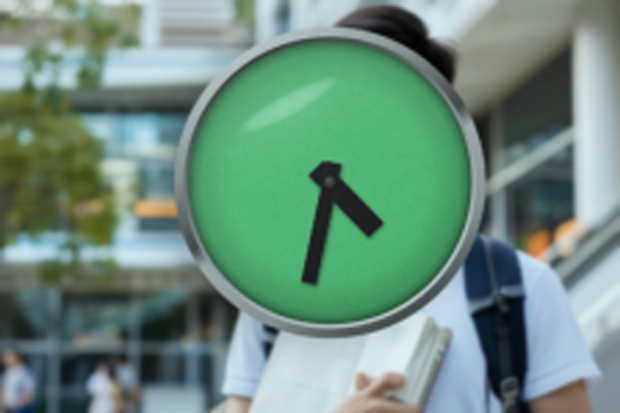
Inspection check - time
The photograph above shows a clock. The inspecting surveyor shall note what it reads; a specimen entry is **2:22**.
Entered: **4:32**
